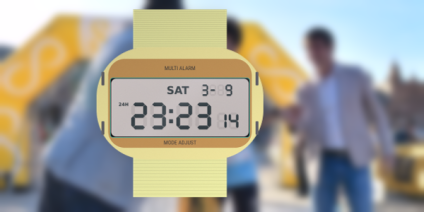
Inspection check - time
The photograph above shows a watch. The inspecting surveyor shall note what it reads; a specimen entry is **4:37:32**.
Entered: **23:23:14**
